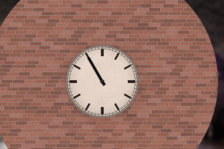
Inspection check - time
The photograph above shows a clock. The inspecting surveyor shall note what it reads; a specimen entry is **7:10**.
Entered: **10:55**
